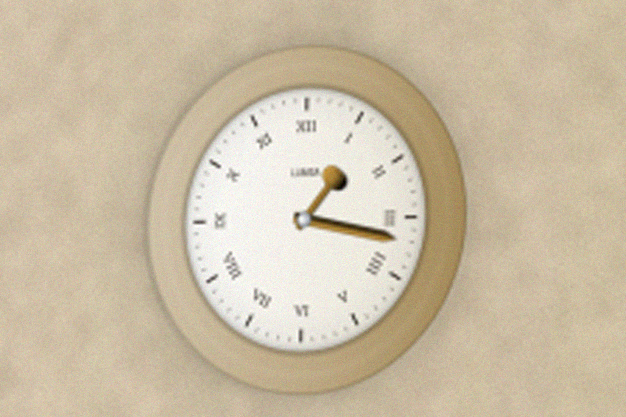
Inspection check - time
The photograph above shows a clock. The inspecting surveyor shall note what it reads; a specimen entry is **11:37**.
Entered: **1:17**
